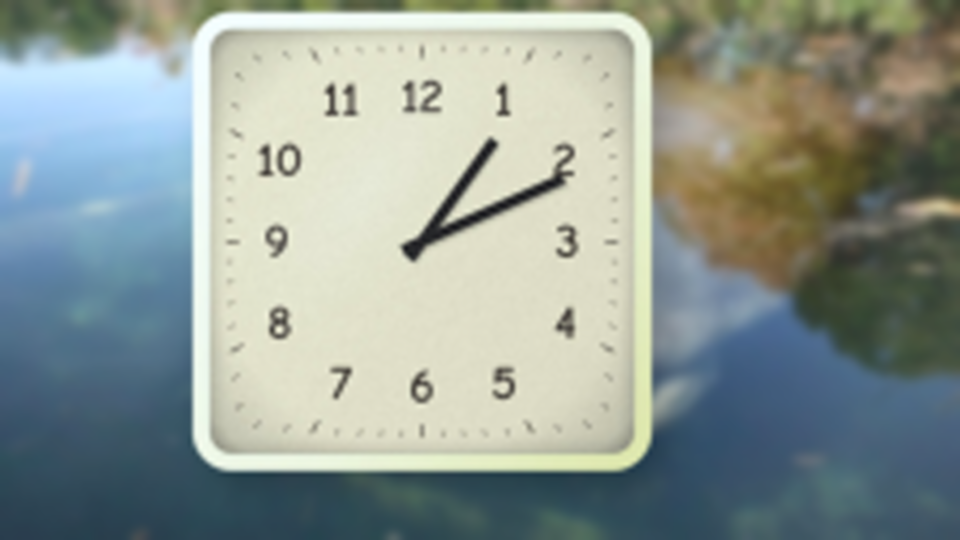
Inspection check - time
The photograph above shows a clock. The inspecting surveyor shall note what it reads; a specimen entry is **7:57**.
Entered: **1:11**
